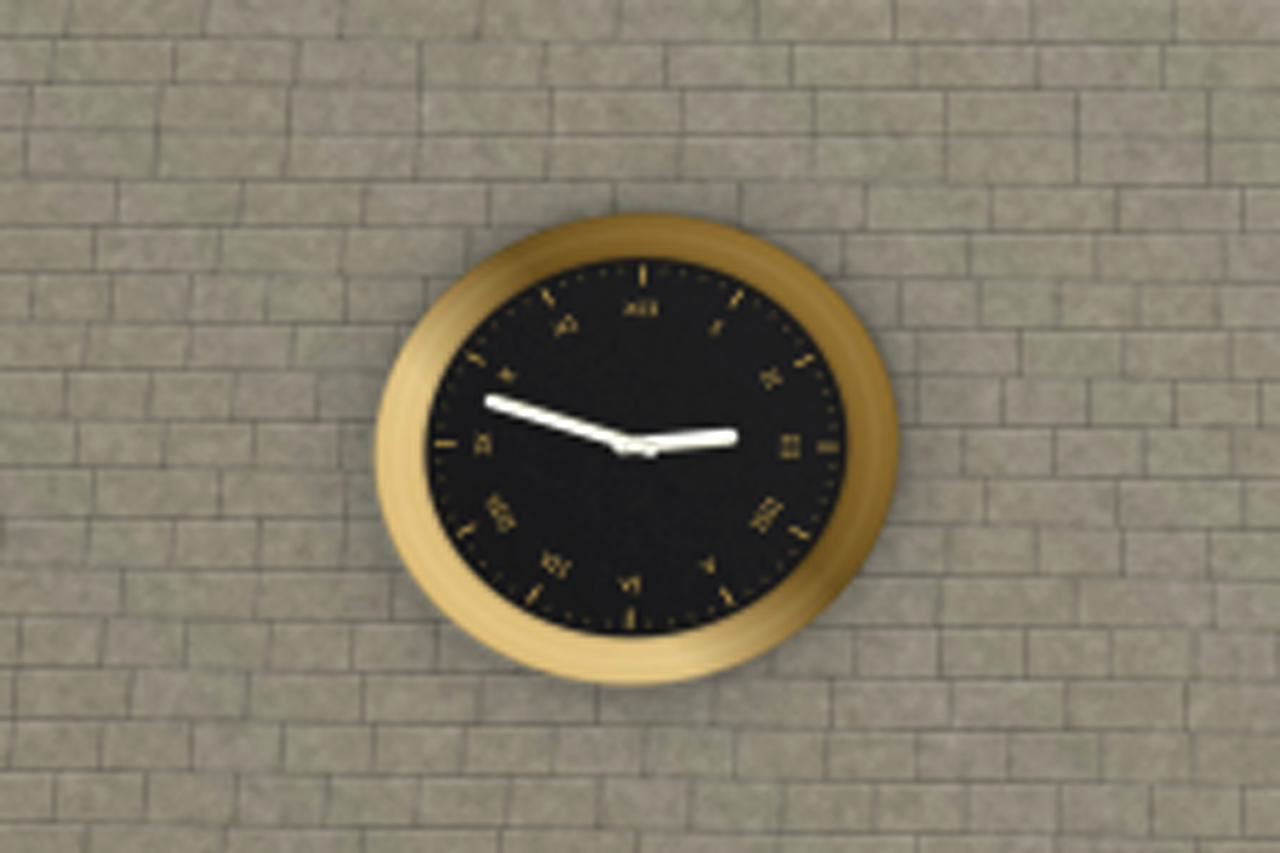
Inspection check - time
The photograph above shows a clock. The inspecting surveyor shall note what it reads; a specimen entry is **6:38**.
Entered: **2:48**
